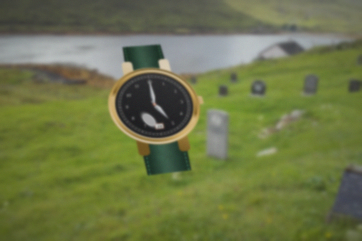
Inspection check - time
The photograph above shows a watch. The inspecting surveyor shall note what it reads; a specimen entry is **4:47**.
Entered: **5:00**
